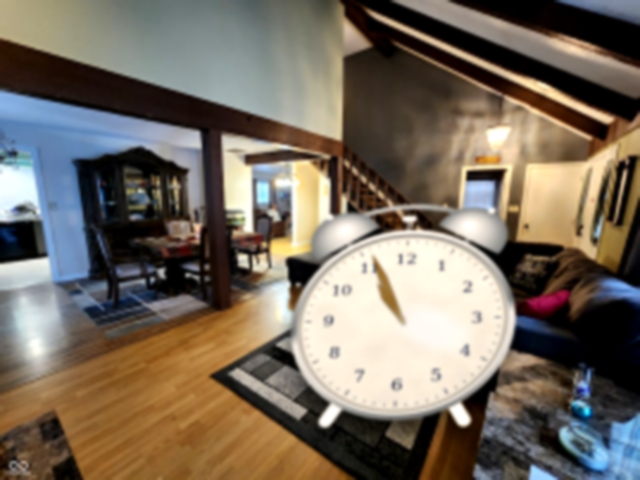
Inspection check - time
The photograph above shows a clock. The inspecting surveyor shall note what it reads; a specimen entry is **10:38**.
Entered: **10:56**
